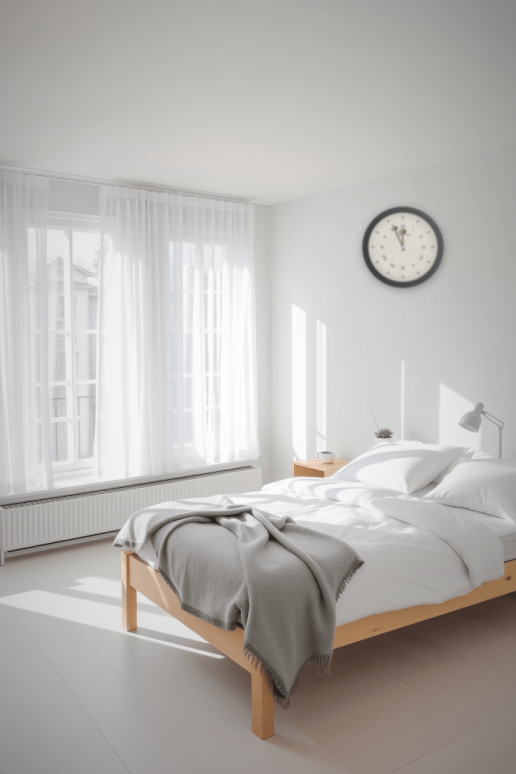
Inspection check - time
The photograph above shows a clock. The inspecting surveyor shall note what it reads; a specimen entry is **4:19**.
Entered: **11:56**
